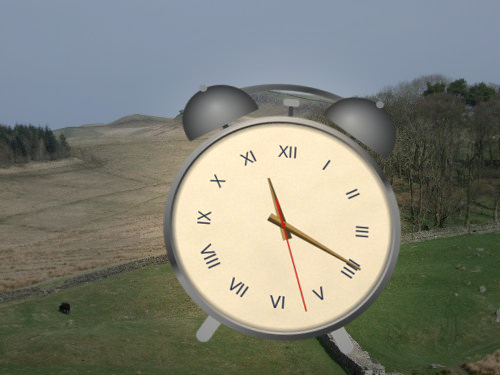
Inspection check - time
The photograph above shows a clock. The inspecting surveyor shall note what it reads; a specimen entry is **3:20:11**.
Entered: **11:19:27**
